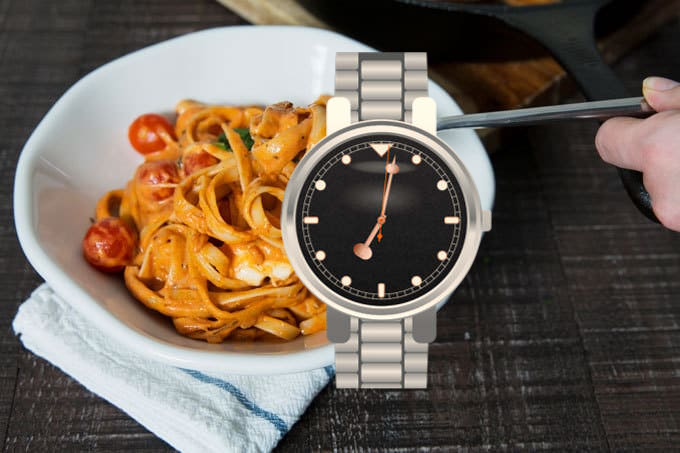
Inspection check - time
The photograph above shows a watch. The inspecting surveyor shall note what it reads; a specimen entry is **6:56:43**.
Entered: **7:02:01**
